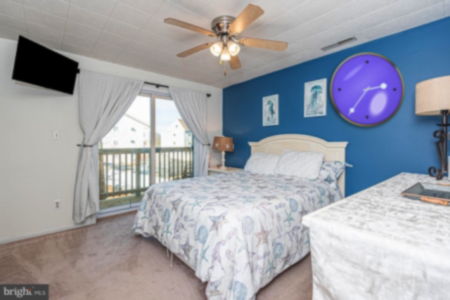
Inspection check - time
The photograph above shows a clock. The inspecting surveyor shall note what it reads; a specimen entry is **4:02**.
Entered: **2:36**
